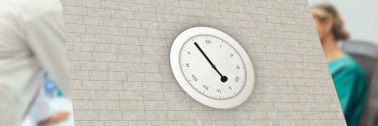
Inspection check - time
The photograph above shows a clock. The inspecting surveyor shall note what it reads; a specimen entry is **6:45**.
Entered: **4:55**
